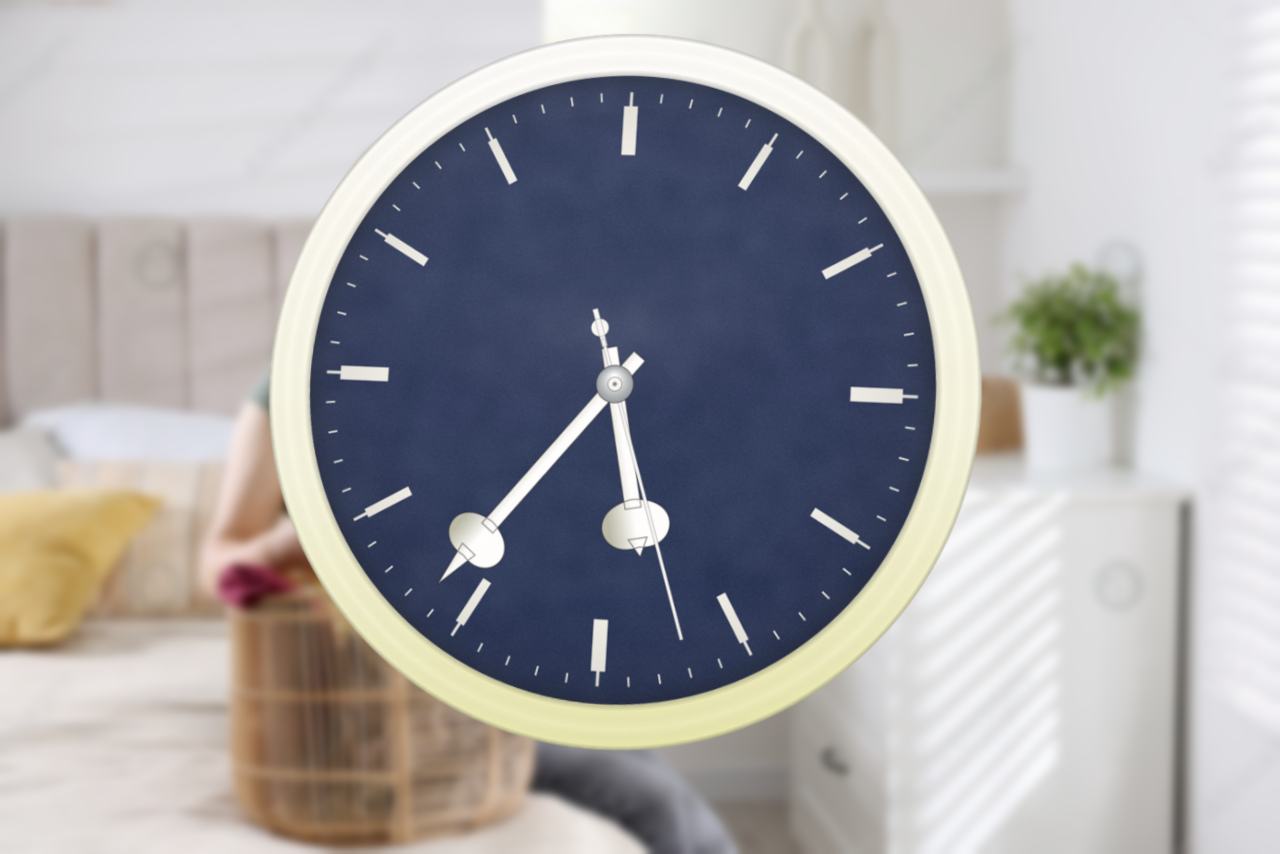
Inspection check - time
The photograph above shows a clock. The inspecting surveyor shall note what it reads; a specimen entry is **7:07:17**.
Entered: **5:36:27**
